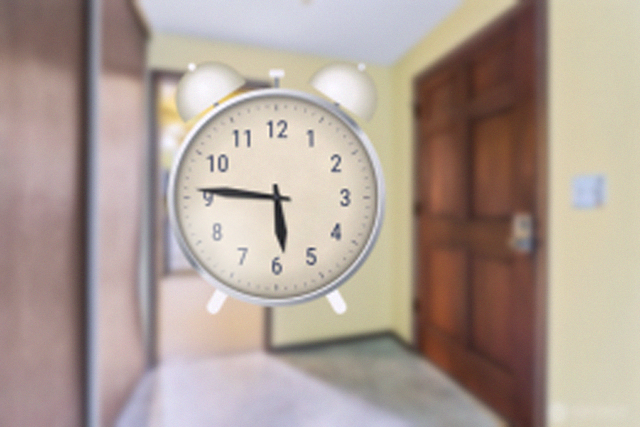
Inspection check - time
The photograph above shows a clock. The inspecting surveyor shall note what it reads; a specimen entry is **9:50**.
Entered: **5:46**
